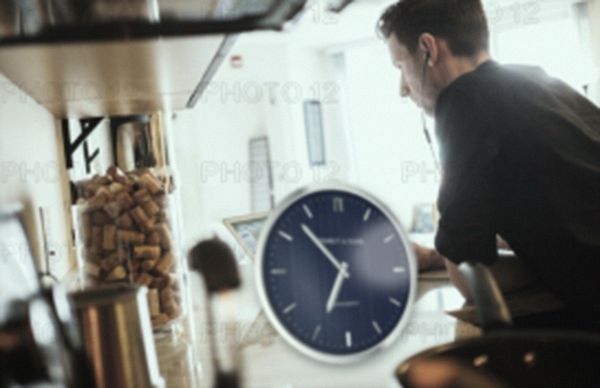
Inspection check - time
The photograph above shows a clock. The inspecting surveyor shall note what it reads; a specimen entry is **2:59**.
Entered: **6:53**
